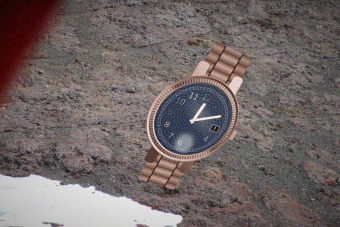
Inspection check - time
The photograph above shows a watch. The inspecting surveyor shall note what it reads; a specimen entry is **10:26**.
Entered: **12:10**
